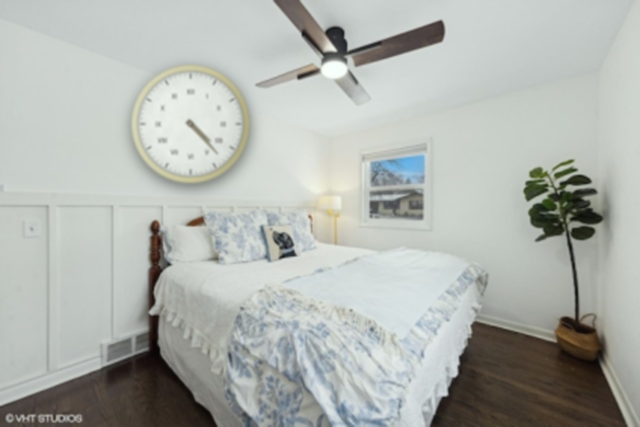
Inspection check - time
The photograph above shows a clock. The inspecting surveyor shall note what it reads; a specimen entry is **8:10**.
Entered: **4:23**
